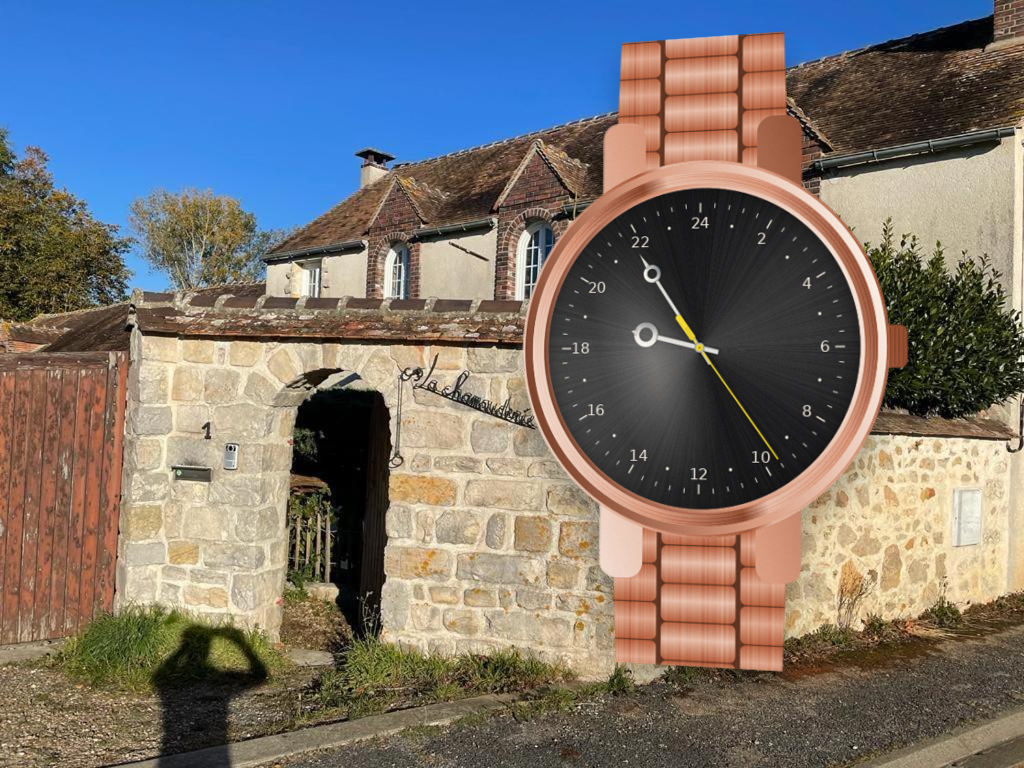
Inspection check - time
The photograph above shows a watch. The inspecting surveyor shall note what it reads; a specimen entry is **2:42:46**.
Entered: **18:54:24**
